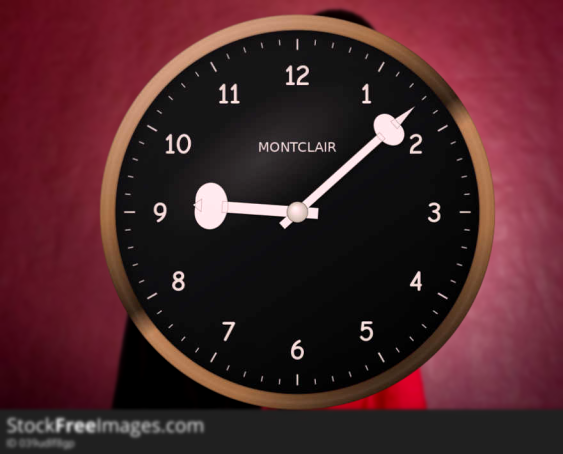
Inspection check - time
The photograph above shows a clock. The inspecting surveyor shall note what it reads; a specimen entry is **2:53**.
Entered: **9:08**
